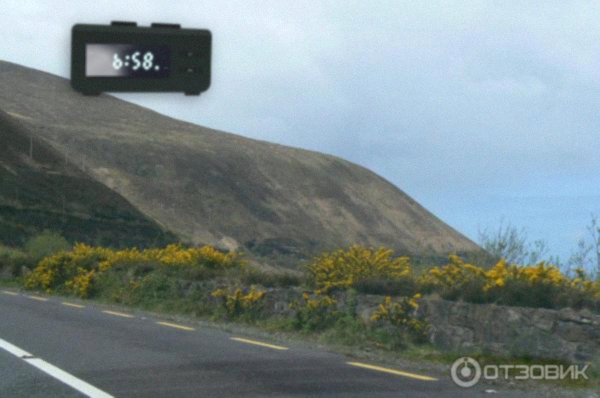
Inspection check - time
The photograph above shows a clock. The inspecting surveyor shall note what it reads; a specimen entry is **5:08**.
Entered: **6:58**
